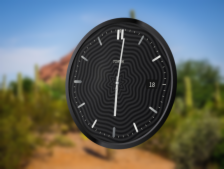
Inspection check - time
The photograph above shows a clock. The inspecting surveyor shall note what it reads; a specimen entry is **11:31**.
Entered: **6:01**
